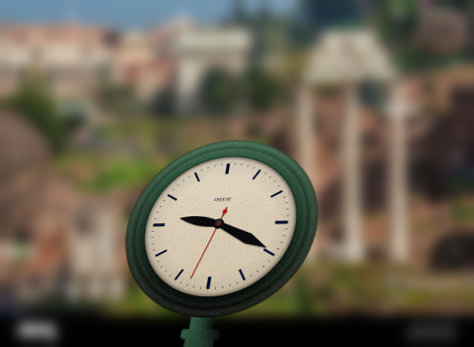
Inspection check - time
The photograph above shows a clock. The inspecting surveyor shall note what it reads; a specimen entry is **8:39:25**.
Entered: **9:19:33**
